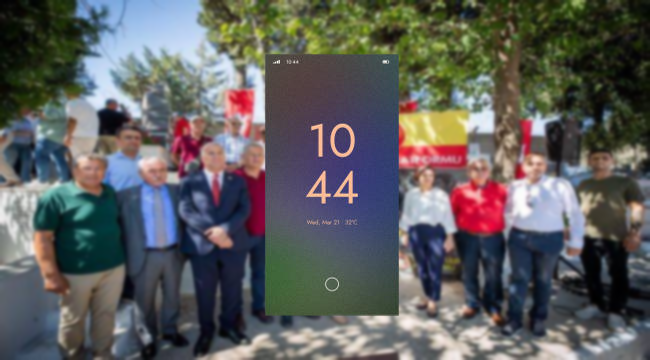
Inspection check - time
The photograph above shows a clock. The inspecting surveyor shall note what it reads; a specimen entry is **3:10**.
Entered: **10:44**
